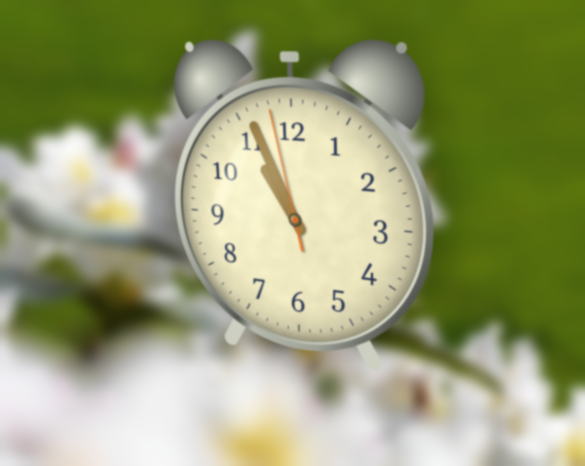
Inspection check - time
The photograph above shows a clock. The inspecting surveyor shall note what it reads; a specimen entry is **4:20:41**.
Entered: **10:55:58**
